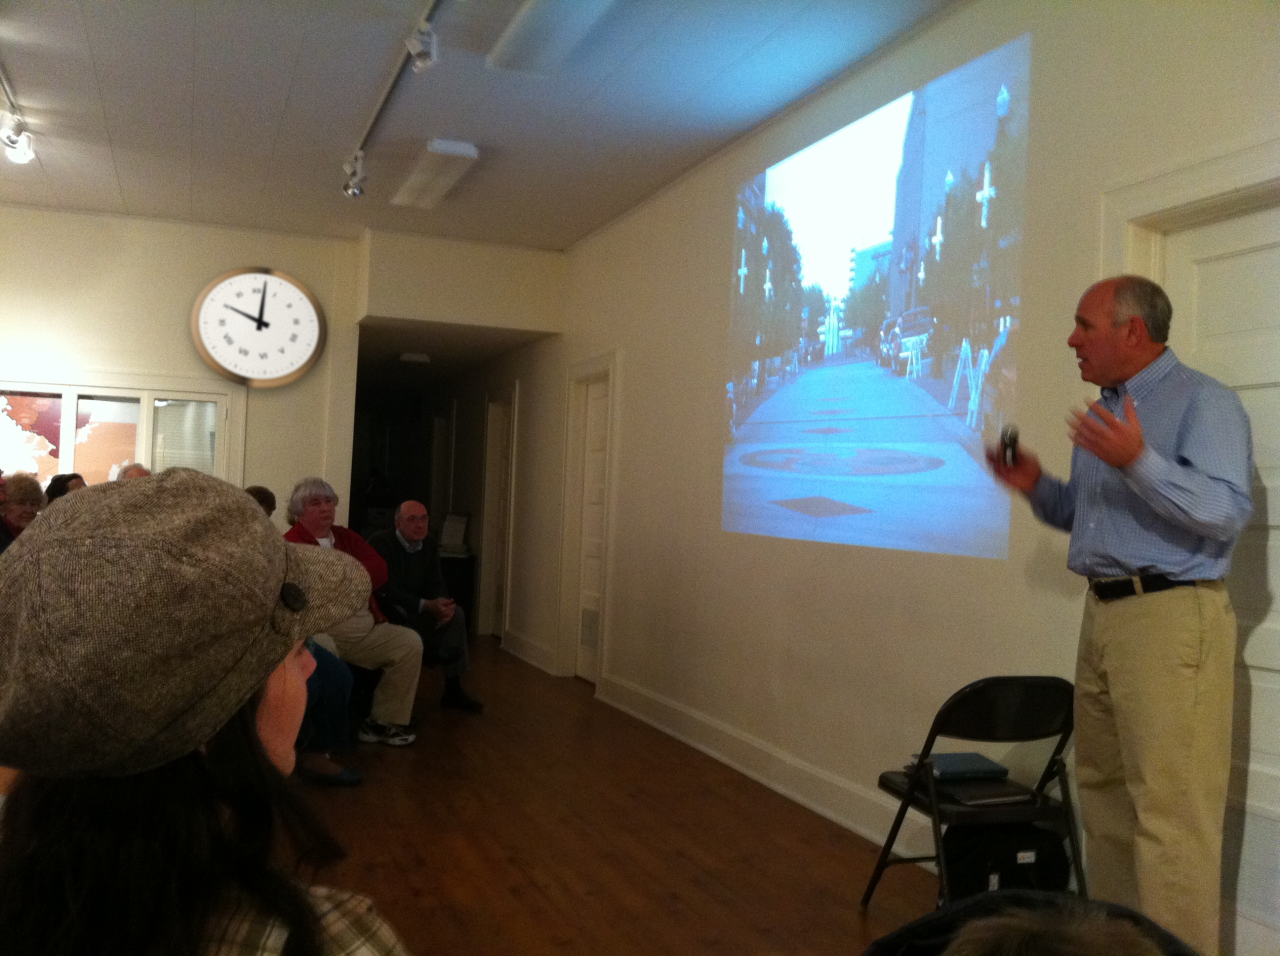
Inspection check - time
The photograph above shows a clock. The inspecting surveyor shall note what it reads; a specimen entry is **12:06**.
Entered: **10:02**
